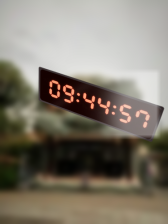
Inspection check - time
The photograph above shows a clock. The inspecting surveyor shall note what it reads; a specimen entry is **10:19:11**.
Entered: **9:44:57**
